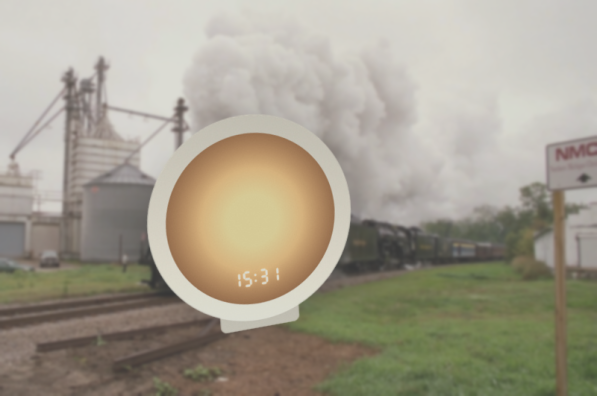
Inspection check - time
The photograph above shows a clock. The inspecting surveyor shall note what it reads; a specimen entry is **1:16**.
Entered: **15:31**
